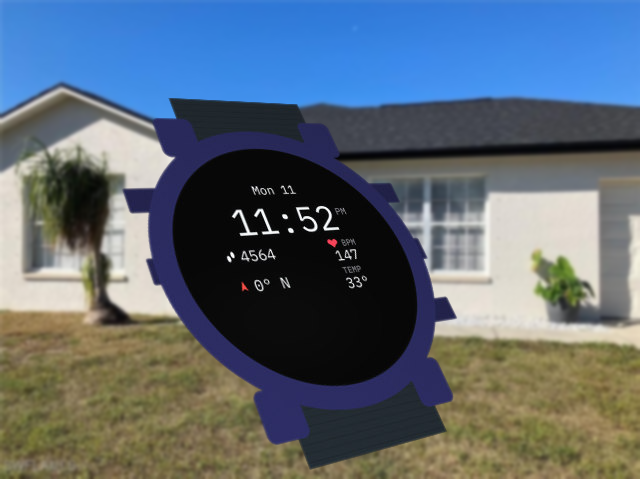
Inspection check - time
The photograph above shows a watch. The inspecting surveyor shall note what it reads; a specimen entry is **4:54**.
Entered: **11:52**
